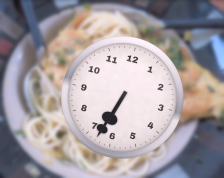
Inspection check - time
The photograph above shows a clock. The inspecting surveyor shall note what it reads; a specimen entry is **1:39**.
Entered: **6:33**
